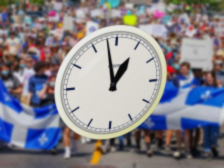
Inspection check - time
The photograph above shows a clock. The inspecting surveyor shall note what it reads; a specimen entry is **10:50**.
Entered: **12:58**
